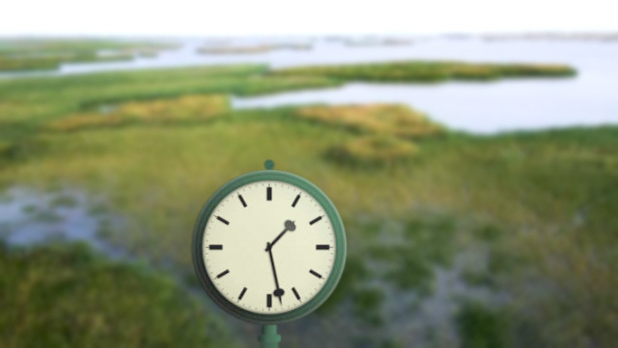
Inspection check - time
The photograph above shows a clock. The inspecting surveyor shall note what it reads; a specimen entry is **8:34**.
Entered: **1:28**
